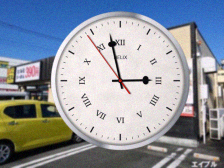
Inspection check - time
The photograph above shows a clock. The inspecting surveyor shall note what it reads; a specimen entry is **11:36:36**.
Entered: **2:57:54**
